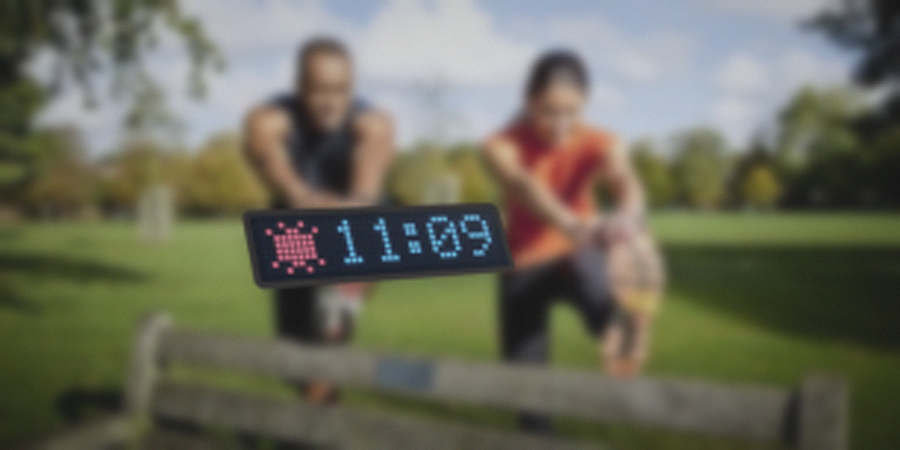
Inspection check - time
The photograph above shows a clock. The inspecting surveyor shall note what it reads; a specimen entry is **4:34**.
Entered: **11:09**
